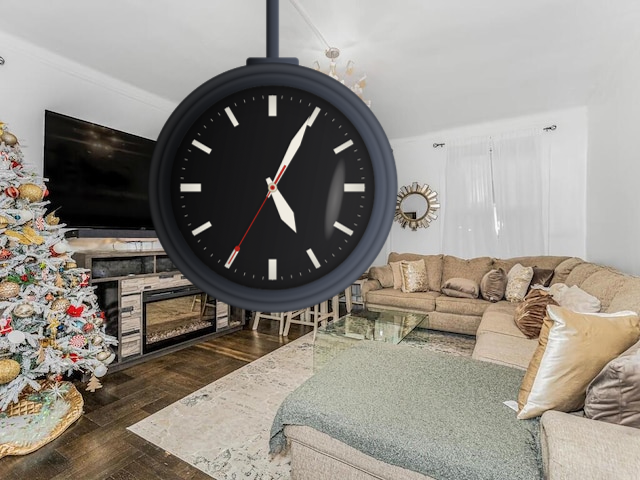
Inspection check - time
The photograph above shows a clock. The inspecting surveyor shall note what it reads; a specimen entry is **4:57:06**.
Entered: **5:04:35**
